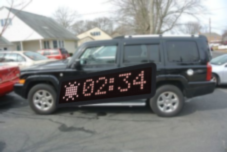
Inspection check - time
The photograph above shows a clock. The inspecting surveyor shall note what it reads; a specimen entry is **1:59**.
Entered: **2:34**
